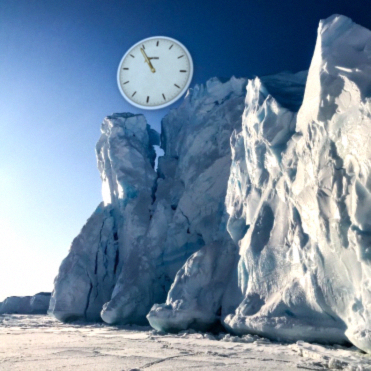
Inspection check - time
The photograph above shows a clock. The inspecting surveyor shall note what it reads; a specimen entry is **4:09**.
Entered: **10:54**
